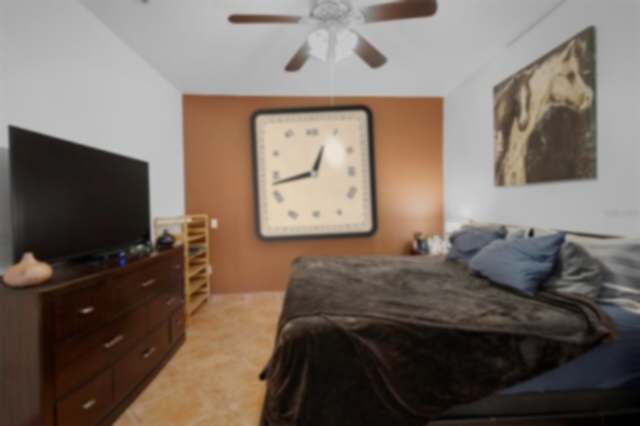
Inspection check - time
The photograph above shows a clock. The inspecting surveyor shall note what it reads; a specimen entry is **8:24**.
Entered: **12:43**
